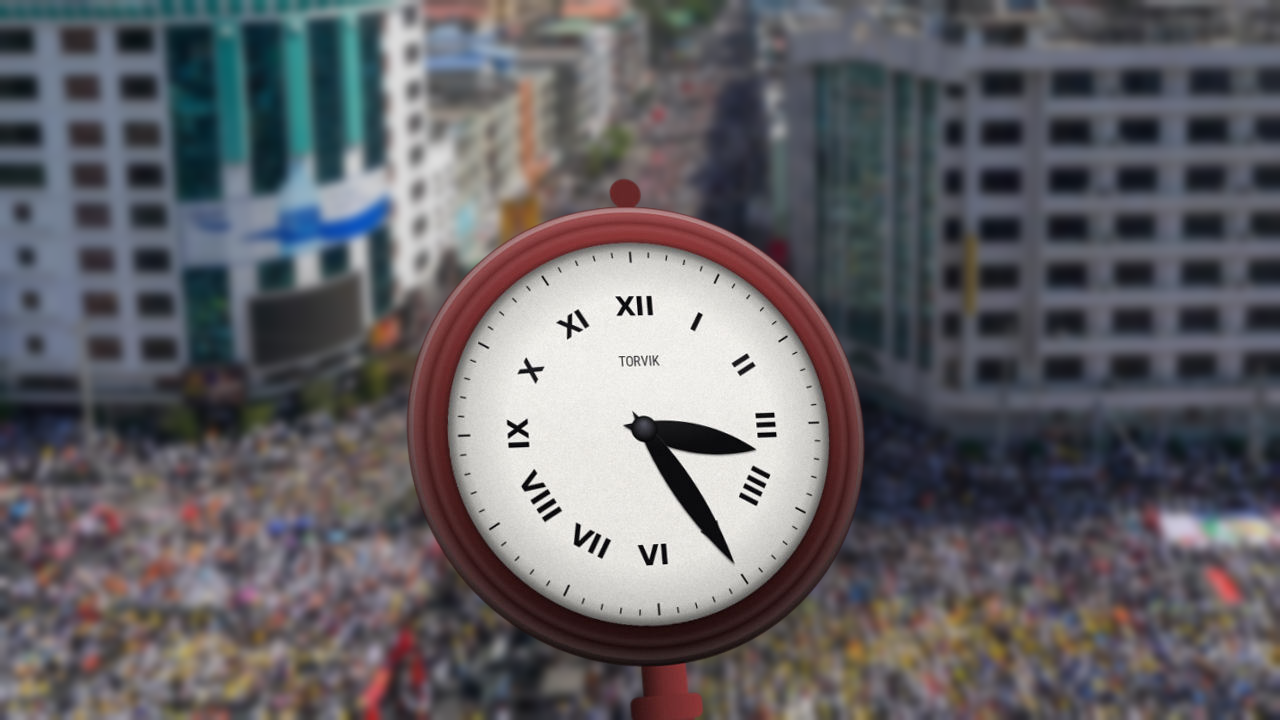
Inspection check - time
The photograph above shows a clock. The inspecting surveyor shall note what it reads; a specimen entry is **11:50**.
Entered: **3:25**
